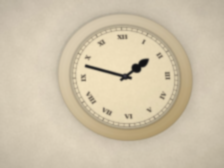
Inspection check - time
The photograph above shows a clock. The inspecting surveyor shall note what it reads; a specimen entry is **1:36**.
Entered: **1:48**
